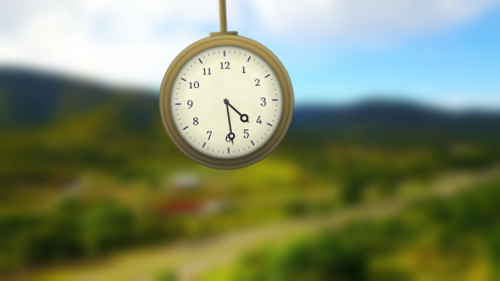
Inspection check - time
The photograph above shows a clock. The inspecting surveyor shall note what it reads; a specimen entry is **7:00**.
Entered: **4:29**
